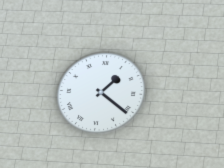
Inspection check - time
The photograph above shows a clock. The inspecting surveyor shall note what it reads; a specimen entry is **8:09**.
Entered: **1:21**
